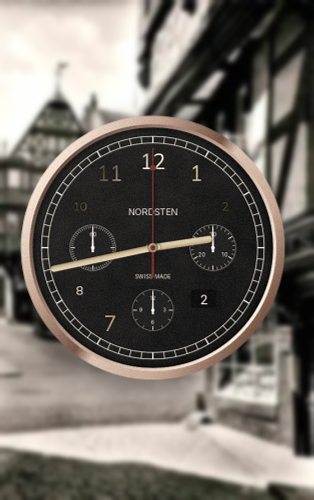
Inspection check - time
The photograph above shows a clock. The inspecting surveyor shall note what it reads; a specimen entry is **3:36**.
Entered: **2:43**
